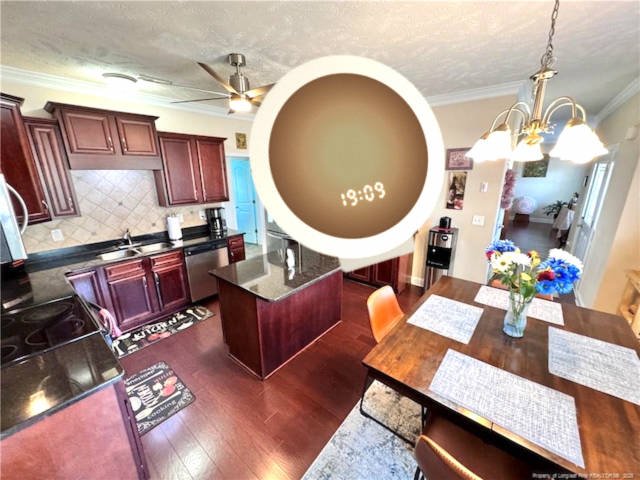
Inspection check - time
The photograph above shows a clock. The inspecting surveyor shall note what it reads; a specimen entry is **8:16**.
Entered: **19:09**
